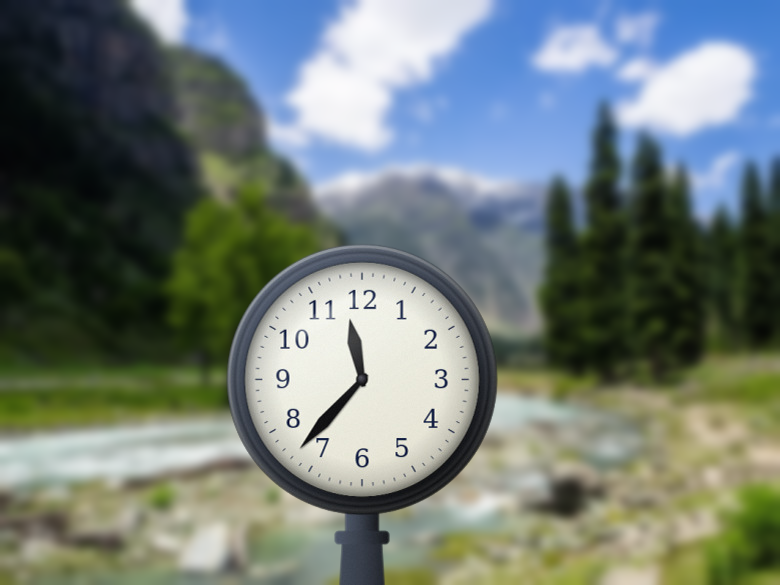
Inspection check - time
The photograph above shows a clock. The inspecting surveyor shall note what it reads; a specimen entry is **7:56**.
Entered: **11:37**
